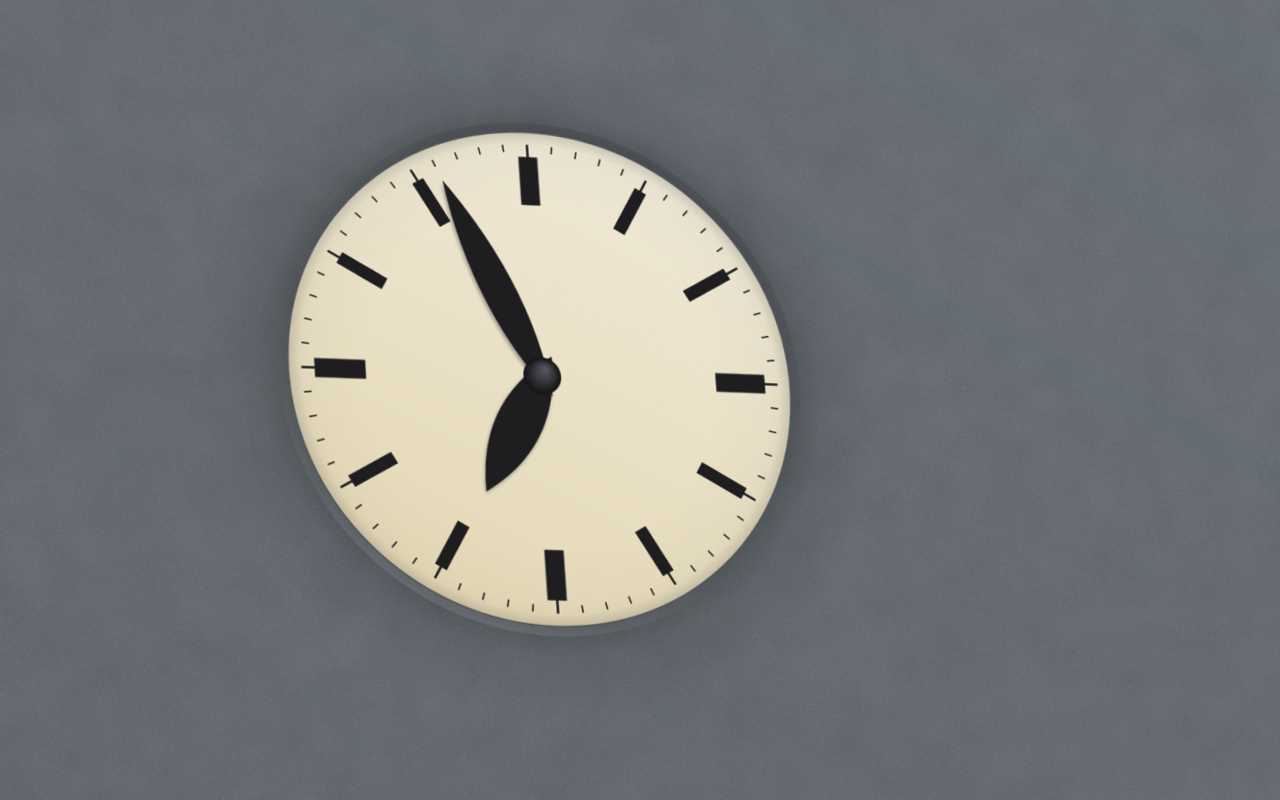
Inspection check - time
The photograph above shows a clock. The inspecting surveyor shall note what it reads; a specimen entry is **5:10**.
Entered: **6:56**
